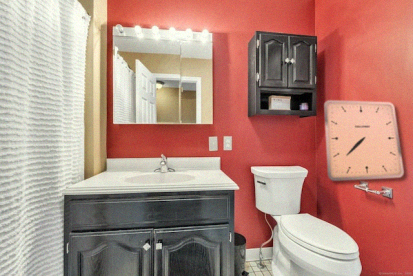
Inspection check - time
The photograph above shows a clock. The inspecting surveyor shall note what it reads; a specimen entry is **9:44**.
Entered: **7:38**
